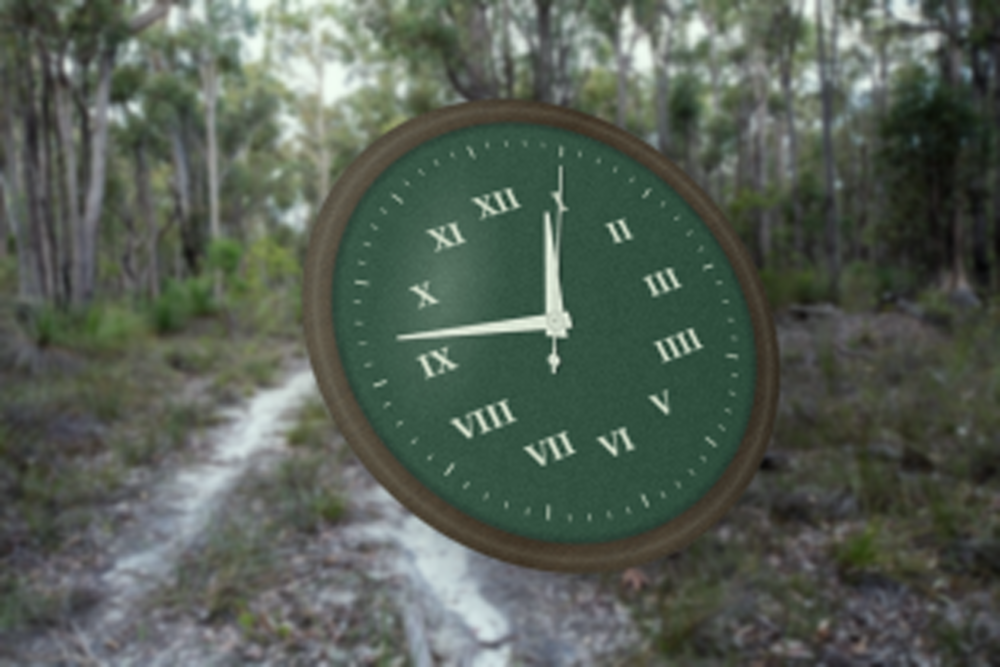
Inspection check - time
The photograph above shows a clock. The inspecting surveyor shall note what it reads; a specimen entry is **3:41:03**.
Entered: **12:47:05**
